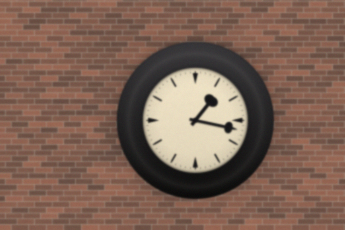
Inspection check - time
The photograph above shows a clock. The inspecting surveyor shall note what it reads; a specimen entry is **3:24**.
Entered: **1:17**
